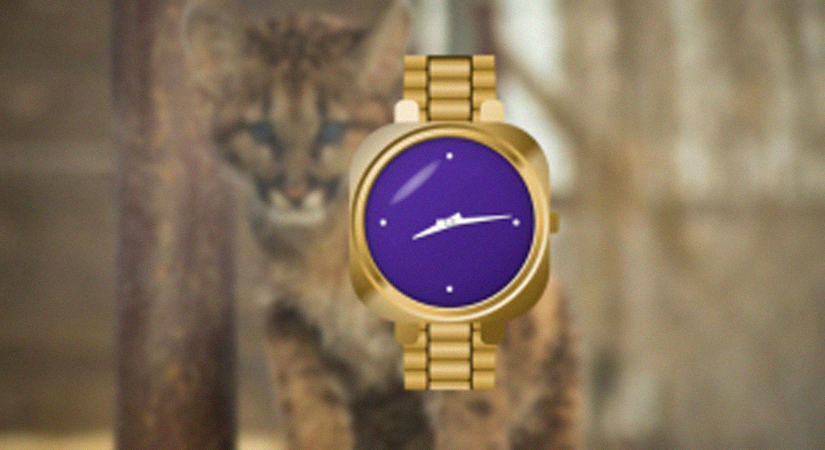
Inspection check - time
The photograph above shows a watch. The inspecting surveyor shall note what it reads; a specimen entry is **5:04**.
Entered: **8:14**
